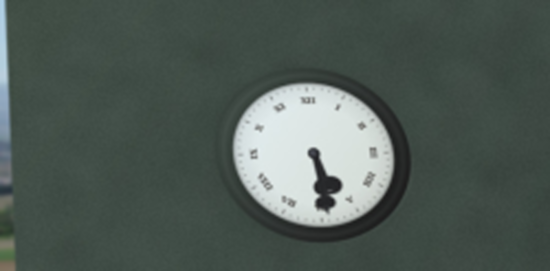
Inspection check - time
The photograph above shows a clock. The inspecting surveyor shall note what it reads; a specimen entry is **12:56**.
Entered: **5:29**
